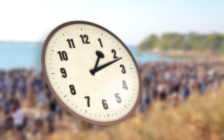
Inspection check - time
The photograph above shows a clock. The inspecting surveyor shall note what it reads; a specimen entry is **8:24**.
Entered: **1:12**
